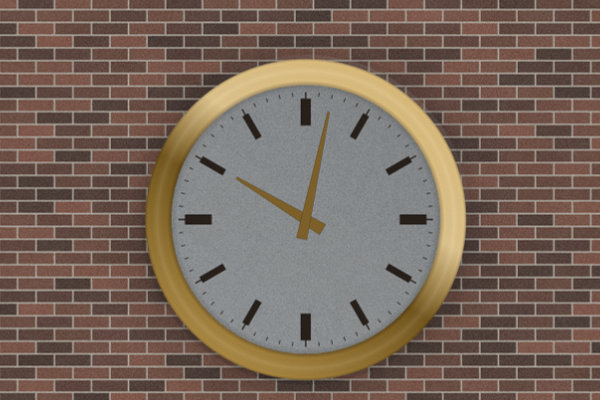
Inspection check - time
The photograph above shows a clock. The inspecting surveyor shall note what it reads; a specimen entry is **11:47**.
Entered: **10:02**
